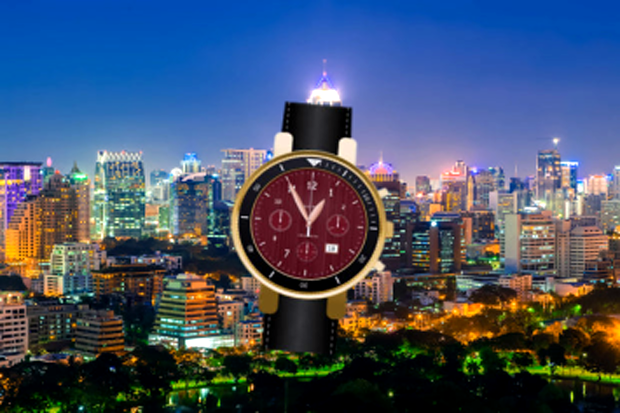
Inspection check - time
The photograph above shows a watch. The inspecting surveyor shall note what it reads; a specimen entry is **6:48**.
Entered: **12:55**
